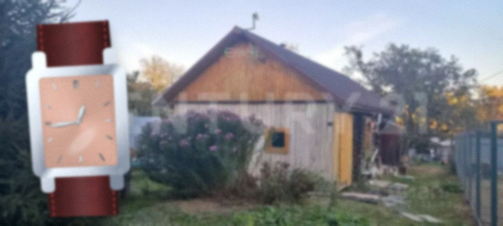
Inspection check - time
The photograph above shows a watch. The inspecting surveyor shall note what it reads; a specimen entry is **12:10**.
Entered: **12:44**
